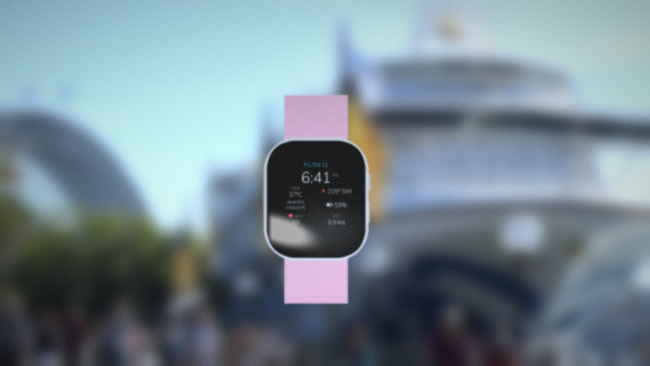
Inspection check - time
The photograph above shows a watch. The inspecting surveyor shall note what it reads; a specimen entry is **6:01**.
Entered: **6:41**
